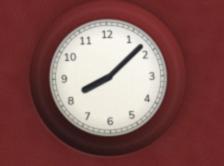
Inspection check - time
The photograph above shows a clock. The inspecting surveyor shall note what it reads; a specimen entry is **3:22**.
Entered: **8:08**
